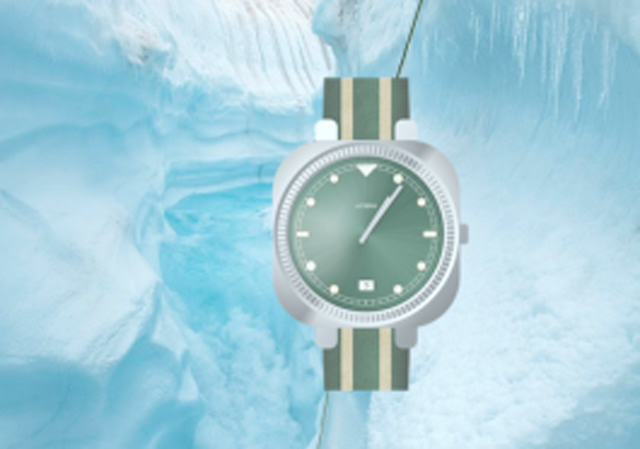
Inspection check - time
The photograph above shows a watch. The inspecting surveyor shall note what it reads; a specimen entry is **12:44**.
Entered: **1:06**
